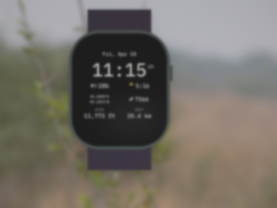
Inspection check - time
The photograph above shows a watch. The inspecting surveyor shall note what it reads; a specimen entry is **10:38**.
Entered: **11:15**
